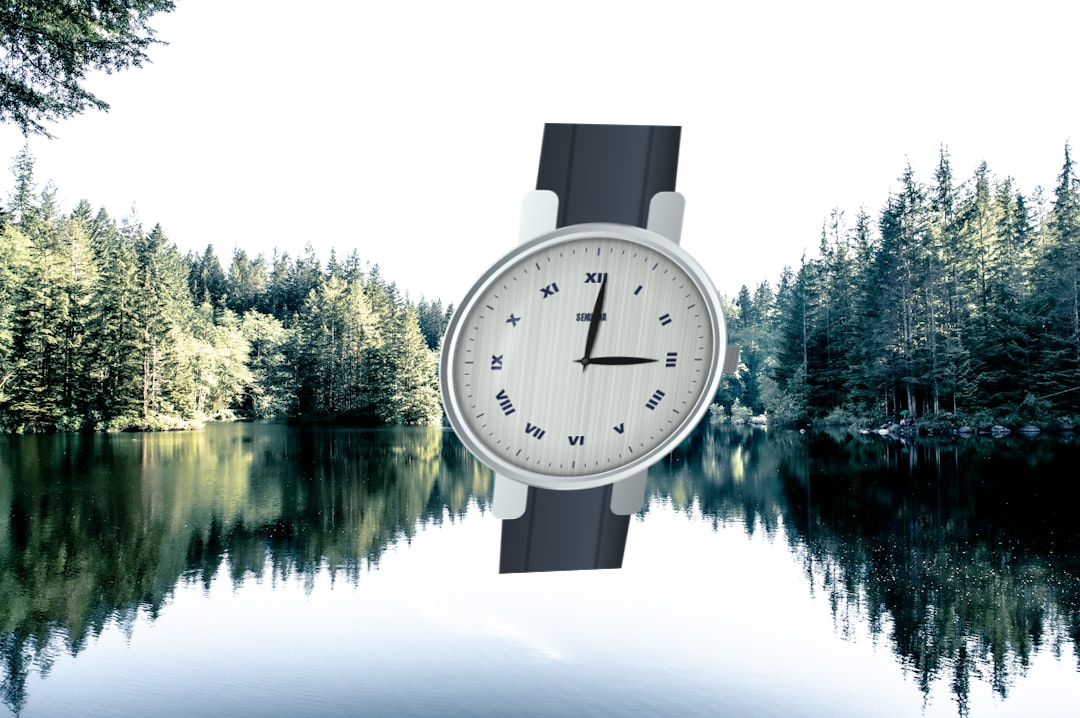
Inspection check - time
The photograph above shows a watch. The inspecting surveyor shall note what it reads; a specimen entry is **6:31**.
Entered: **3:01**
